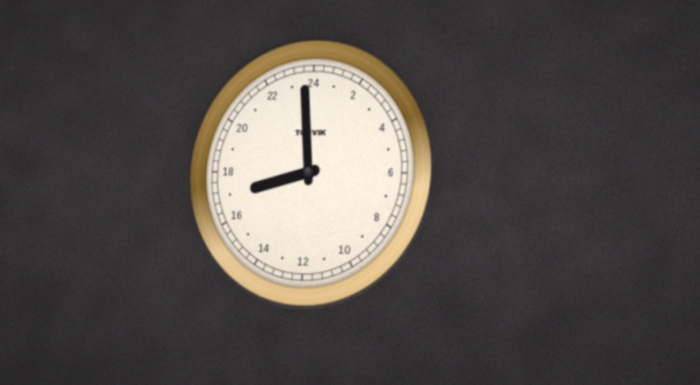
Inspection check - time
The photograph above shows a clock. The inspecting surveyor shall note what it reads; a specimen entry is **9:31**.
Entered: **16:59**
